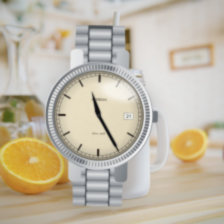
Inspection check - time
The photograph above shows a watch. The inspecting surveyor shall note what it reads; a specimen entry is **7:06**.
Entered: **11:25**
